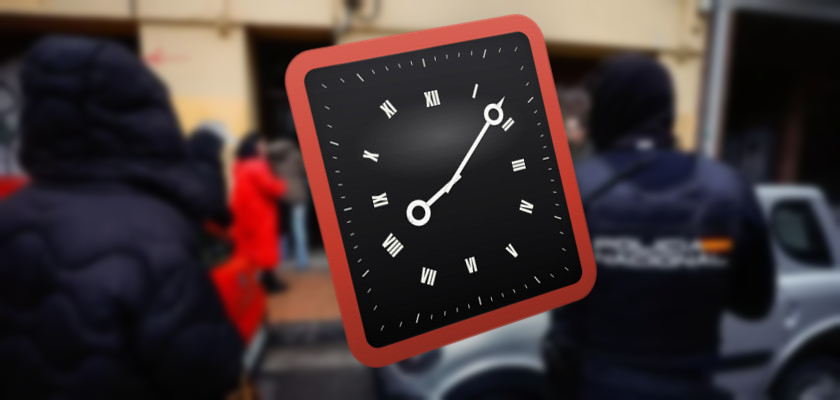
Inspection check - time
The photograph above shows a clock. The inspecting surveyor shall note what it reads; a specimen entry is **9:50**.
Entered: **8:08**
